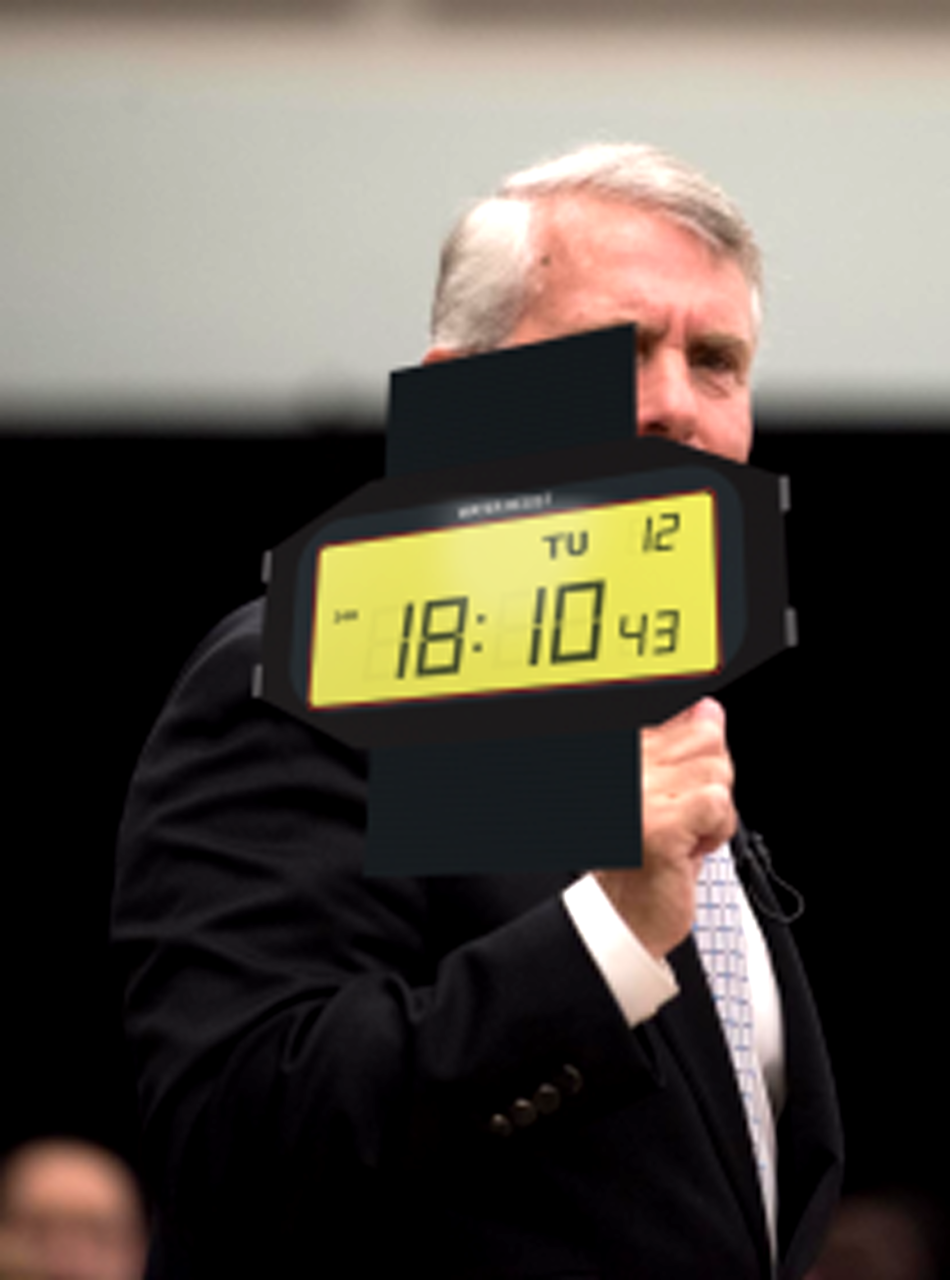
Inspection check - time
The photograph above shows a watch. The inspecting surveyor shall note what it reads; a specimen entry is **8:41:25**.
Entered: **18:10:43**
